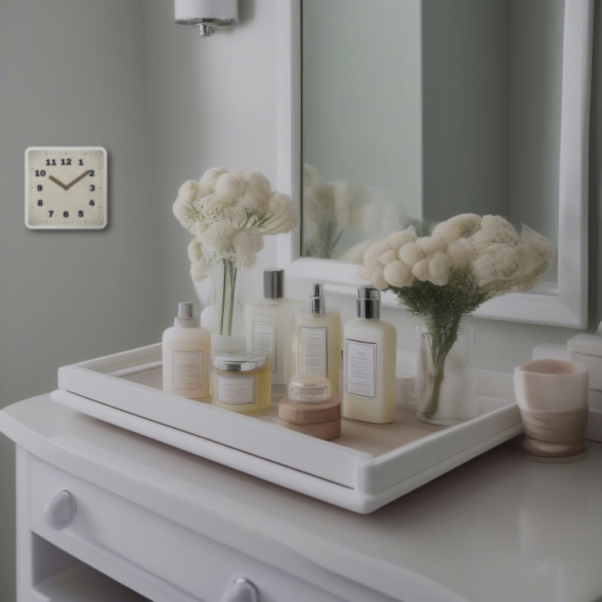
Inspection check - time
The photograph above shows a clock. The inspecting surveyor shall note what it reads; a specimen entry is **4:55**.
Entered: **10:09**
